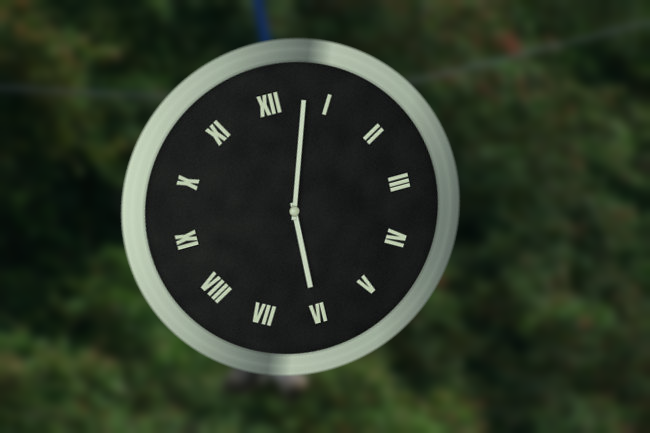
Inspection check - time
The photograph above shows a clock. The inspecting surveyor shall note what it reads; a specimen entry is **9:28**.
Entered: **6:03**
